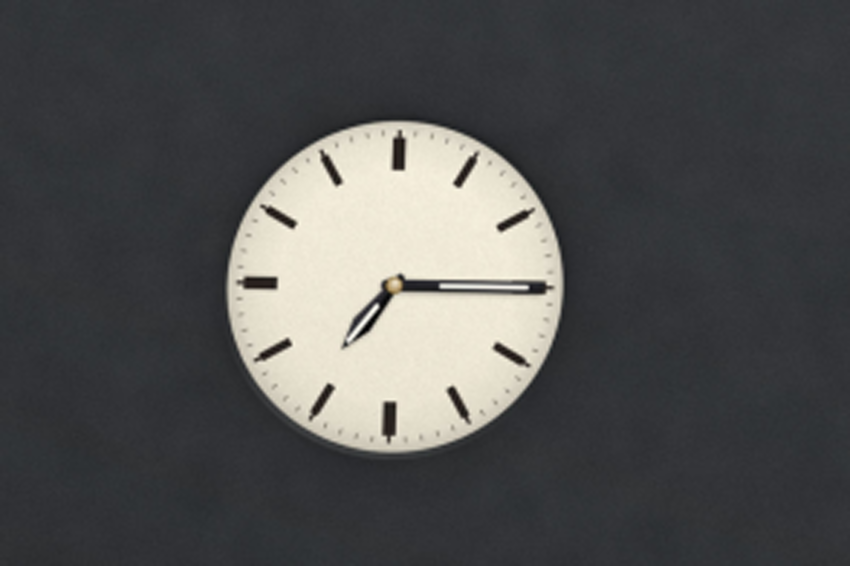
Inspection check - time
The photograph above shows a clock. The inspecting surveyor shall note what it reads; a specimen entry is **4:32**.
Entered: **7:15**
